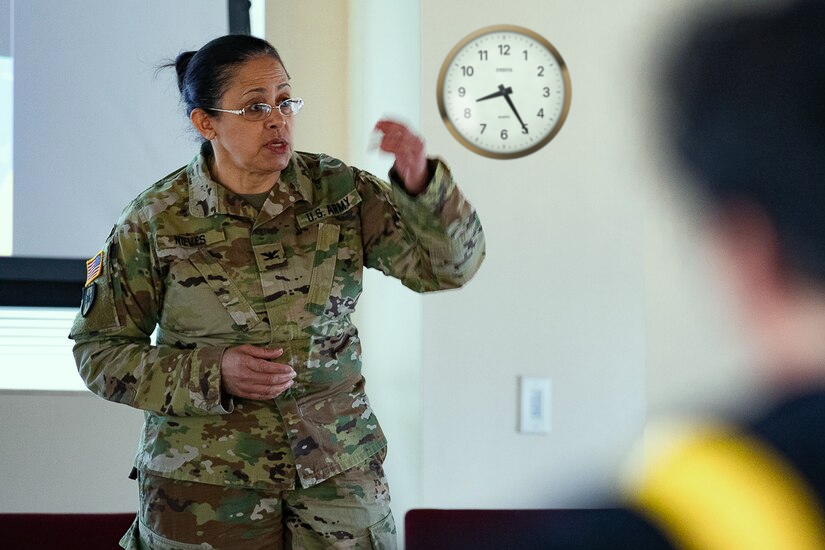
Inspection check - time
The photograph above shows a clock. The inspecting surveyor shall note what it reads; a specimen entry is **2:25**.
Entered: **8:25**
